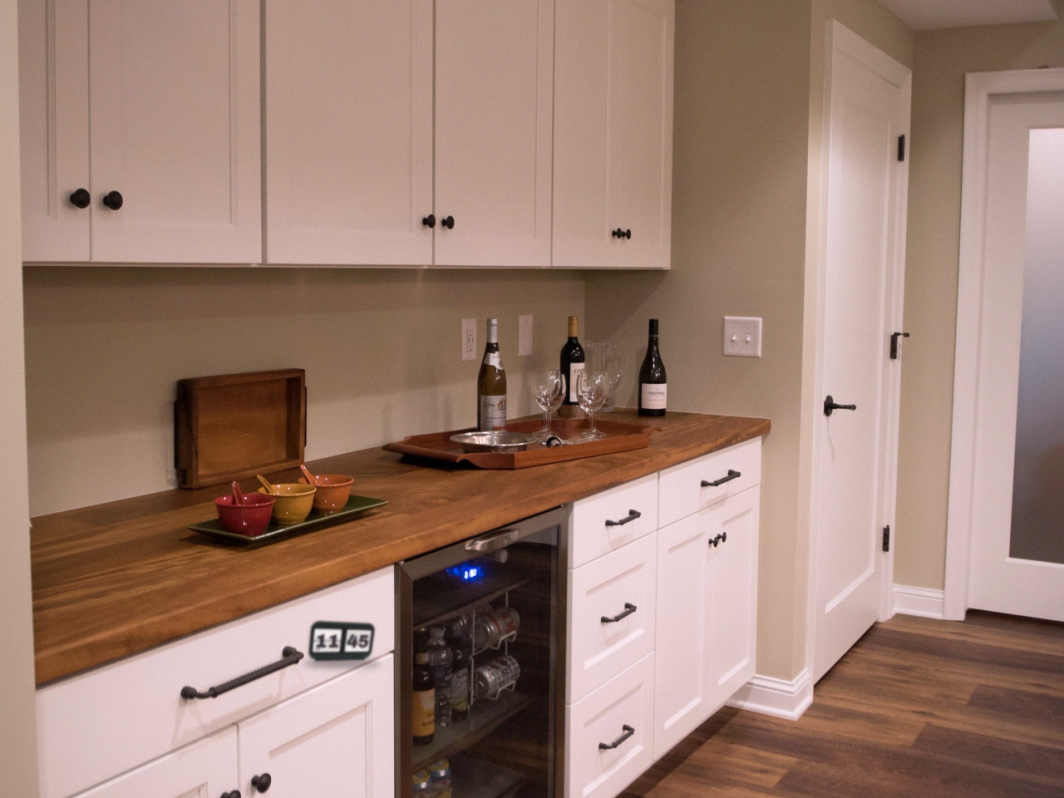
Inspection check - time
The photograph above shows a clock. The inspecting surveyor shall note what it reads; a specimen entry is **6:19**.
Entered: **11:45**
